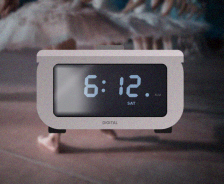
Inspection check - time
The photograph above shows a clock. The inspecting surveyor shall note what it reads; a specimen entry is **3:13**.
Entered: **6:12**
